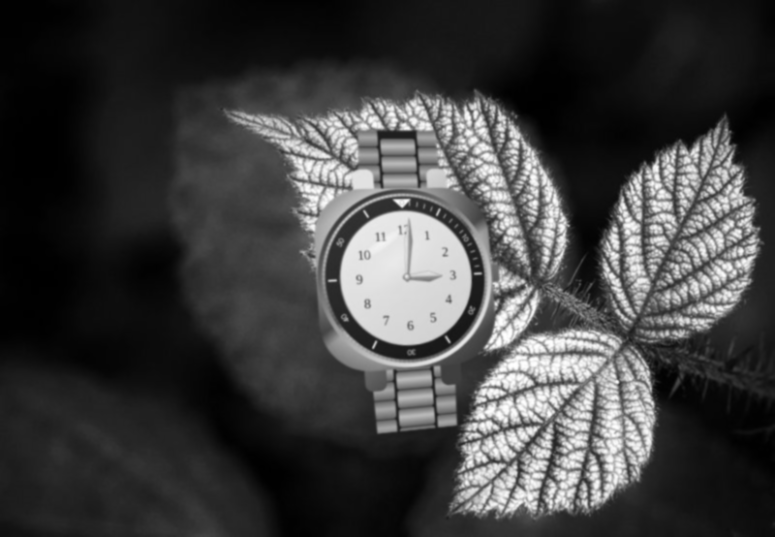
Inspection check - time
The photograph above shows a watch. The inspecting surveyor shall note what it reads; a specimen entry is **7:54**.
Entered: **3:01**
